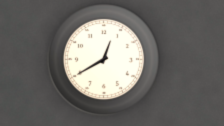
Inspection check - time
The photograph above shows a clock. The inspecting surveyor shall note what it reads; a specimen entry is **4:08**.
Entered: **12:40**
